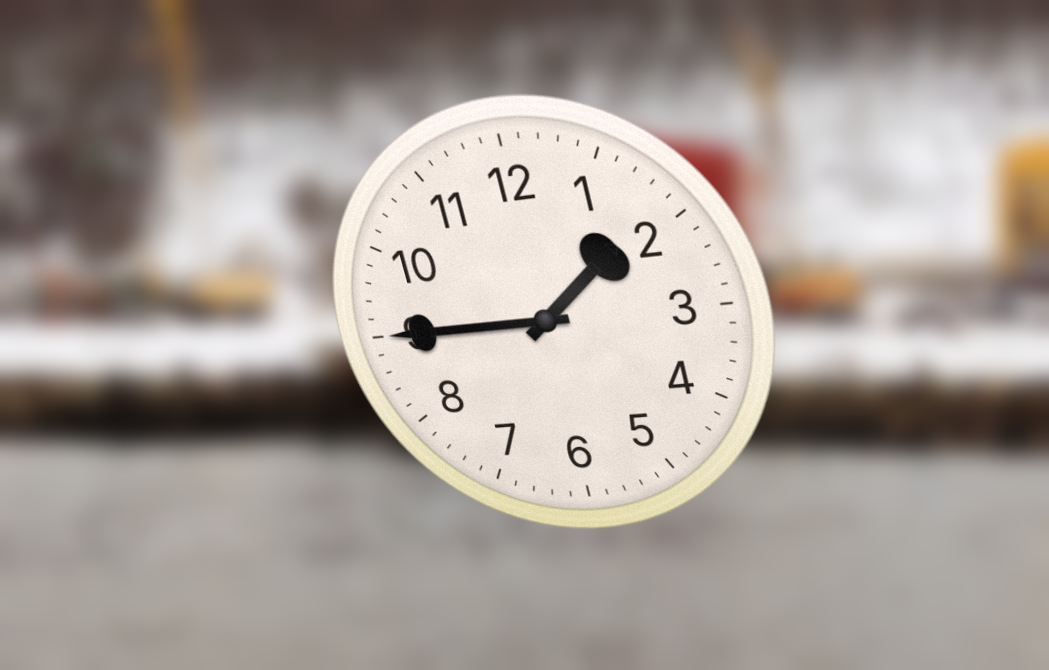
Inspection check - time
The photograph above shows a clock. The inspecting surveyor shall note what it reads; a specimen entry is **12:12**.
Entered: **1:45**
